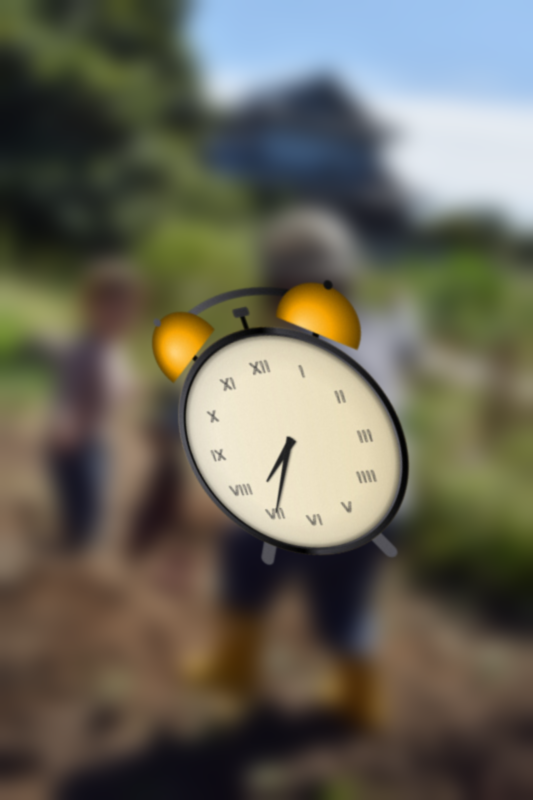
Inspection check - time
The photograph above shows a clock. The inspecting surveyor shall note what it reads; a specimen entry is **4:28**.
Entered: **7:35**
